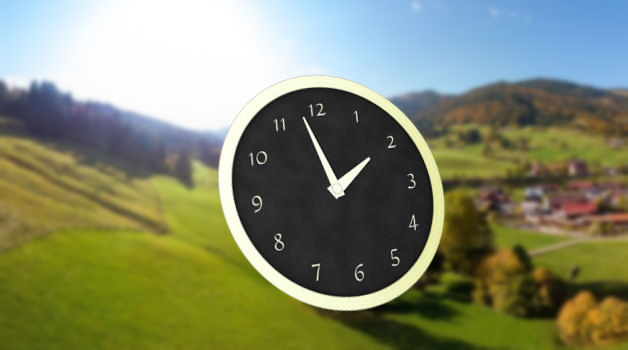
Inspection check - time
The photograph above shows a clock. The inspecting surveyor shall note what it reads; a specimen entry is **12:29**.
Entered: **1:58**
